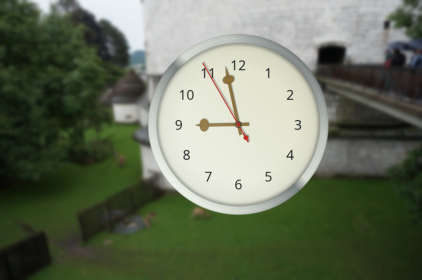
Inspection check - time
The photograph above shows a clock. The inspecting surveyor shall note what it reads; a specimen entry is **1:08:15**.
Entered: **8:57:55**
